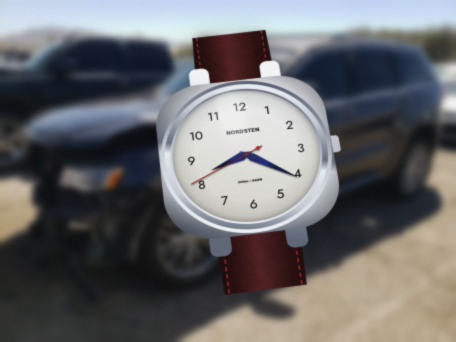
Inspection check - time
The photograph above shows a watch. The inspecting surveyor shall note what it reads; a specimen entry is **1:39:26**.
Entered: **8:20:41**
